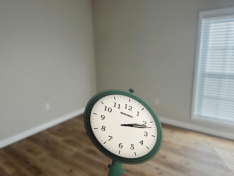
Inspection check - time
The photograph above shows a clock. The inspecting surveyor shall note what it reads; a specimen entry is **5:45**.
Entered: **2:12**
